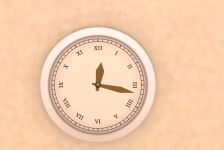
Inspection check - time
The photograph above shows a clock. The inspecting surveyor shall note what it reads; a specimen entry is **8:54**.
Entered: **12:17**
